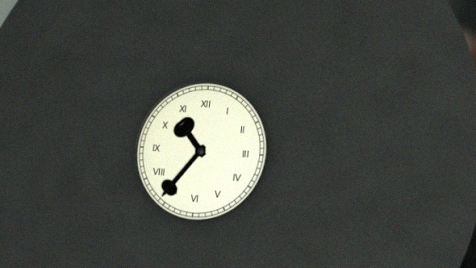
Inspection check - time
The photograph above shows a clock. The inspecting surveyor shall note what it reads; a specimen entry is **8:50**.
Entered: **10:36**
